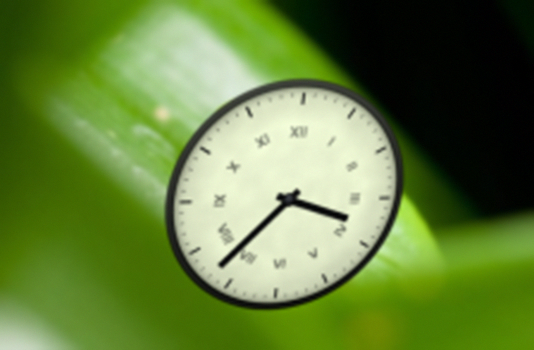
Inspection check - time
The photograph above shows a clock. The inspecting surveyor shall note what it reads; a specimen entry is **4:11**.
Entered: **3:37**
